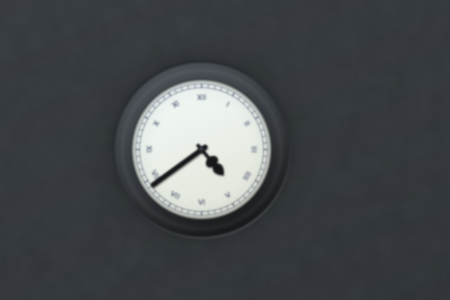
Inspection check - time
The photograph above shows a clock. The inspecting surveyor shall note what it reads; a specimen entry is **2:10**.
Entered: **4:39**
